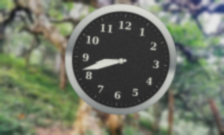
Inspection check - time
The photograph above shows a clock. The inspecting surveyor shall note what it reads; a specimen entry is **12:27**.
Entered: **8:42**
